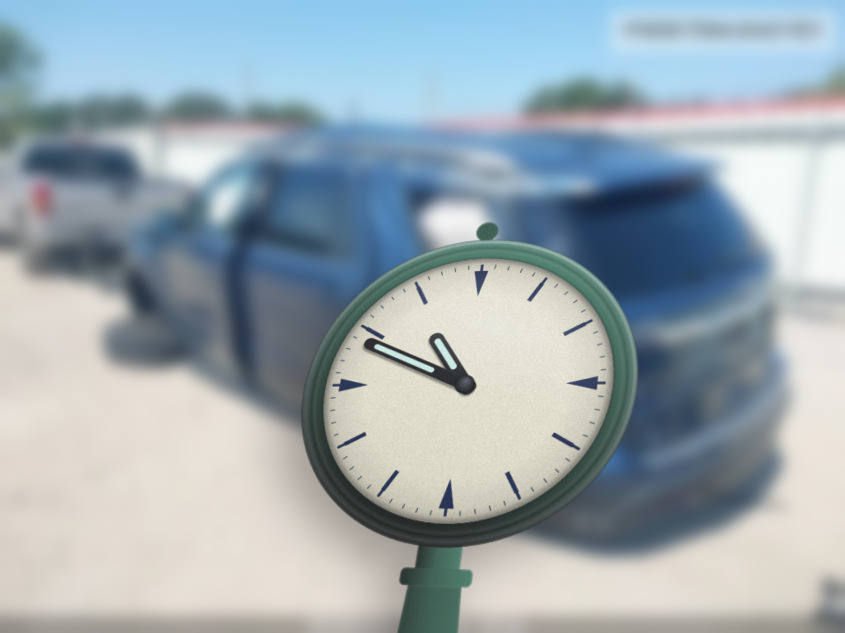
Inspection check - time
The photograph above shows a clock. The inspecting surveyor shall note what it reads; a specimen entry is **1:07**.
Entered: **10:49**
